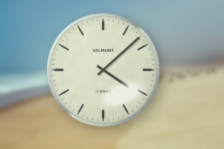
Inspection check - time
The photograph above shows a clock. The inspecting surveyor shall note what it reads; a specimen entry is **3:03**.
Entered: **4:08**
